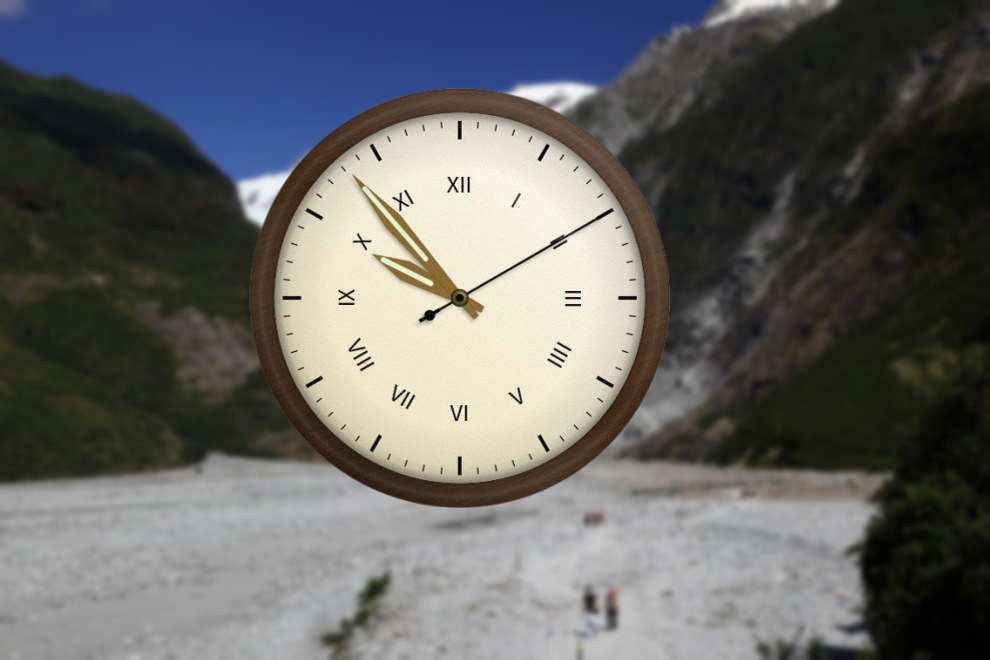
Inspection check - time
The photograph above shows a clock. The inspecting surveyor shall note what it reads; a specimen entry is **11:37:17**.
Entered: **9:53:10**
